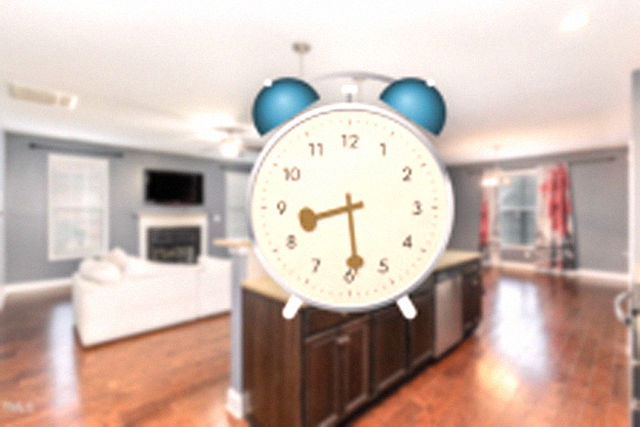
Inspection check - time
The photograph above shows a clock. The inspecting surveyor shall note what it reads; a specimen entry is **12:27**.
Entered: **8:29**
